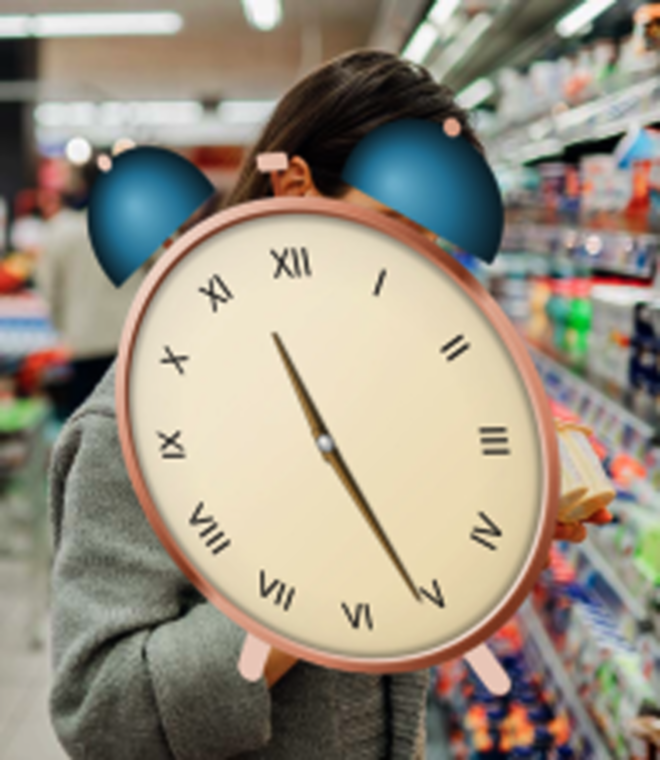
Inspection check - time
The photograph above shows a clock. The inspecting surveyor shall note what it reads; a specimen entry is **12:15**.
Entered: **11:26**
